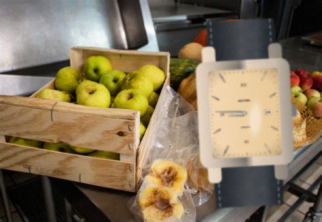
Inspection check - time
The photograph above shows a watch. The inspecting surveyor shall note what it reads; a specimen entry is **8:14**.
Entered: **8:46**
